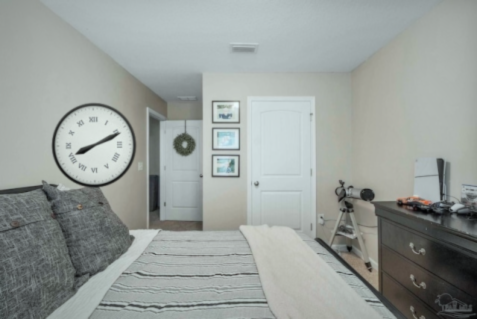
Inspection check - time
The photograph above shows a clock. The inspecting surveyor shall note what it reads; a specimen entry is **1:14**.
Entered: **8:11**
